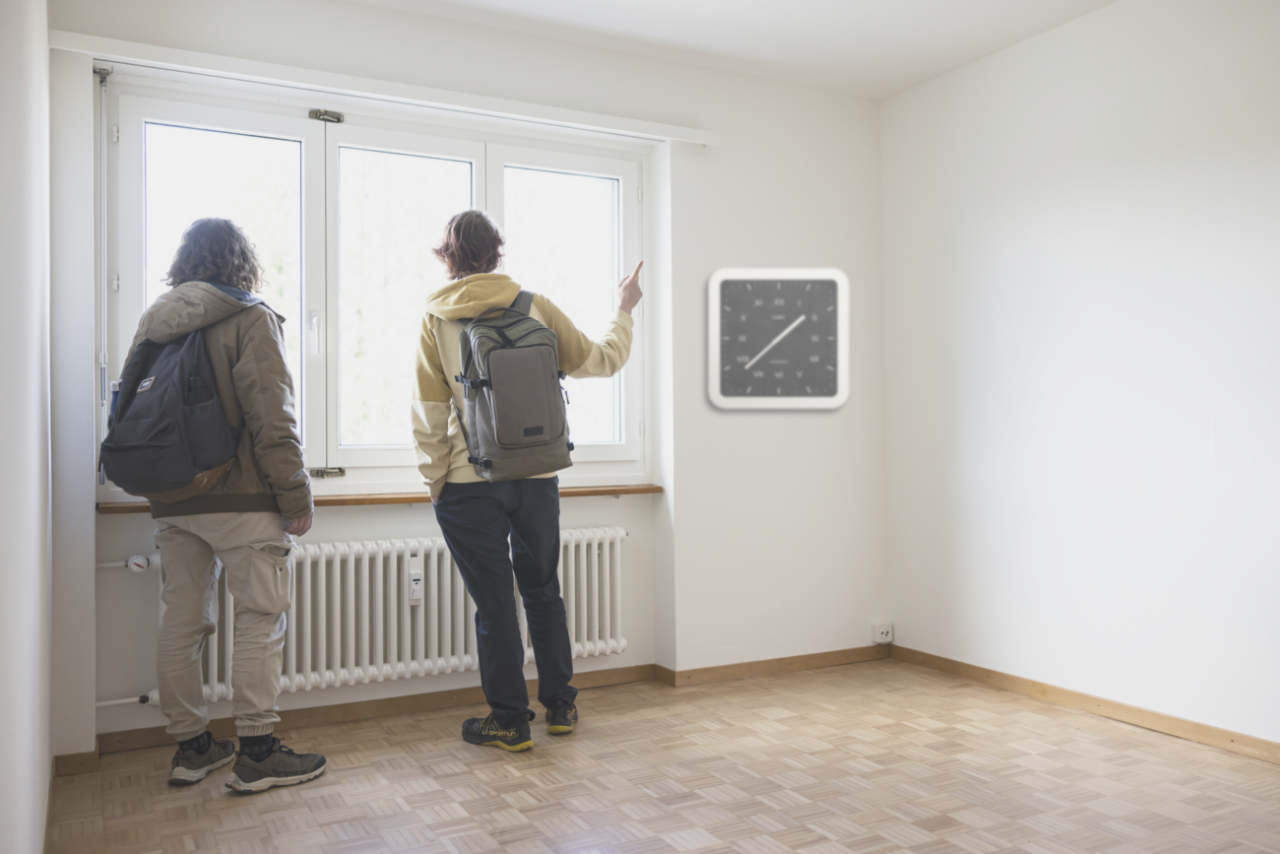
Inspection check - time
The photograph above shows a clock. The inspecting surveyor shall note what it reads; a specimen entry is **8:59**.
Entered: **1:38**
